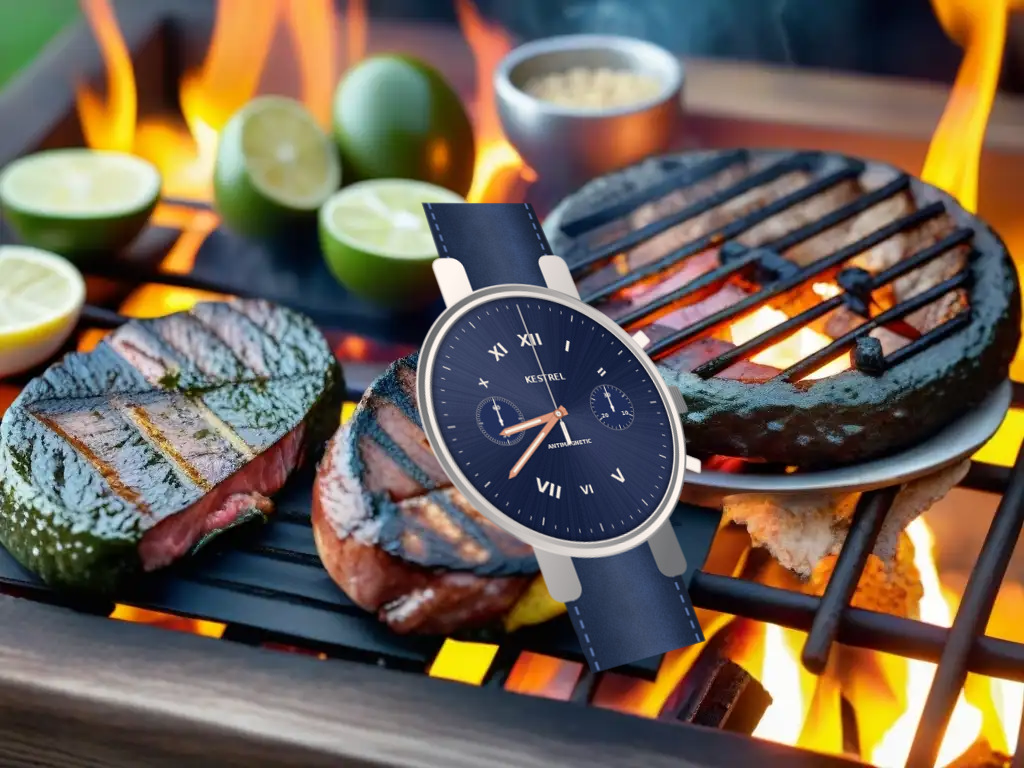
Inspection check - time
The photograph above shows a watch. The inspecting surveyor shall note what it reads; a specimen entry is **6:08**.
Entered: **8:39**
